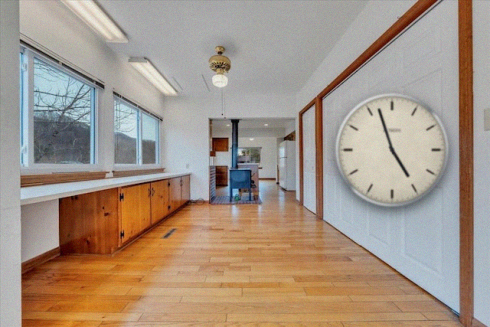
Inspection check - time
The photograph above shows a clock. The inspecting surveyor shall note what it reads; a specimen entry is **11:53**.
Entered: **4:57**
